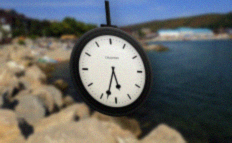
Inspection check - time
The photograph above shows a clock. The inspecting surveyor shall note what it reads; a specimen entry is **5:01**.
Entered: **5:33**
